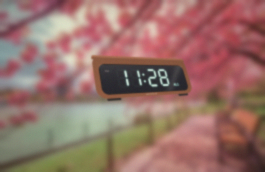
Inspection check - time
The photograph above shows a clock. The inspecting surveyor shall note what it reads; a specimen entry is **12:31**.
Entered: **11:28**
